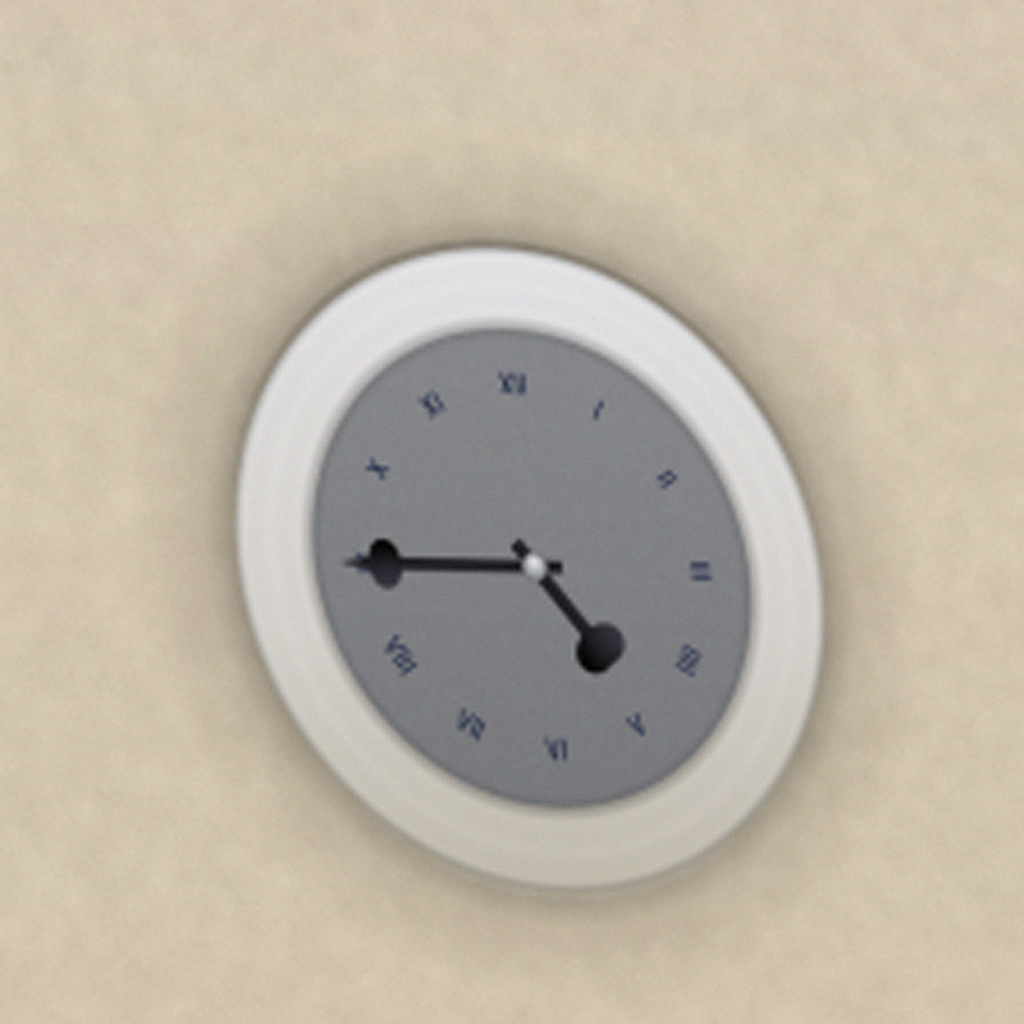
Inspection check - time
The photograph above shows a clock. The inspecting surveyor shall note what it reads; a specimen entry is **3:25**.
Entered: **4:45**
